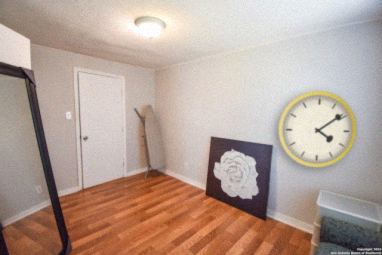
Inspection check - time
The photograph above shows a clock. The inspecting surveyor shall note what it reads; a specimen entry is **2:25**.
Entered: **4:09**
